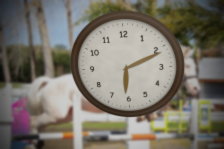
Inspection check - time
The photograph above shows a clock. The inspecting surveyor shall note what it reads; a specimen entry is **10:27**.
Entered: **6:11**
